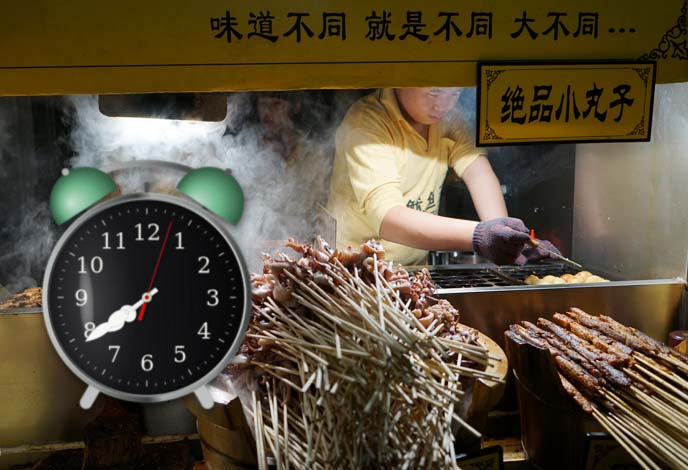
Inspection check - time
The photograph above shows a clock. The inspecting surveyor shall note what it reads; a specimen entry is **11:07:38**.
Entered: **7:39:03**
